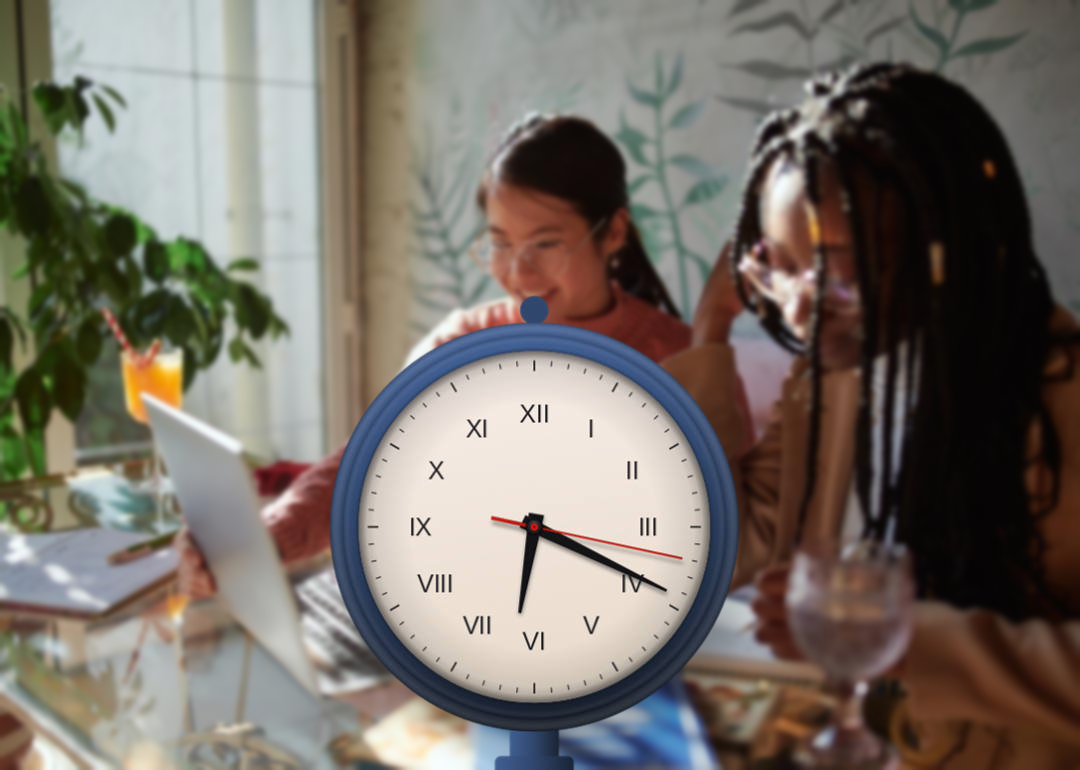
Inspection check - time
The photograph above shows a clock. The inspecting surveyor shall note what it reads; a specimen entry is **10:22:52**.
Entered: **6:19:17**
